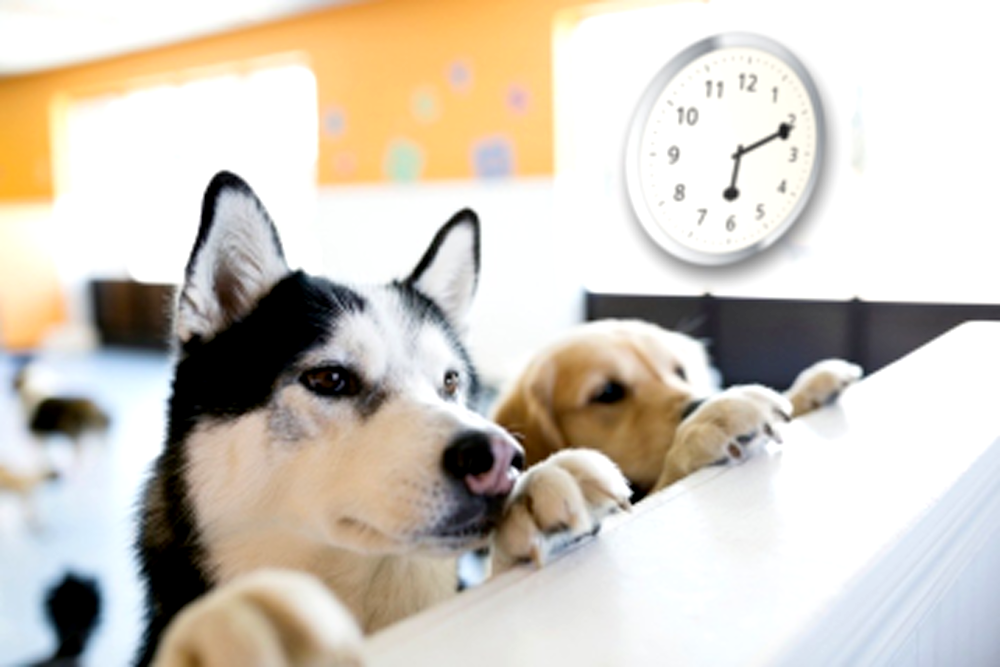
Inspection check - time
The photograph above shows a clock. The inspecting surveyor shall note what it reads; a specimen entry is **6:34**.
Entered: **6:11**
